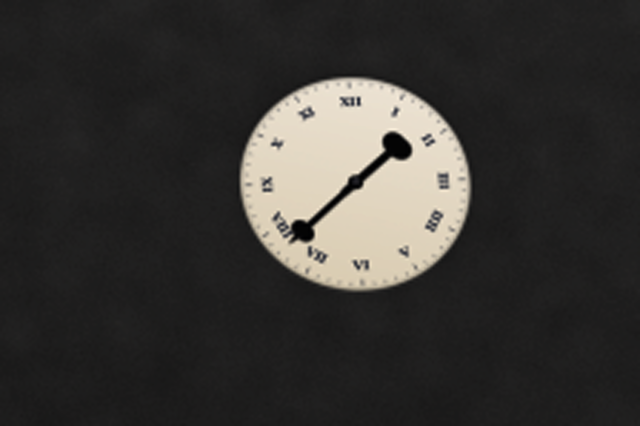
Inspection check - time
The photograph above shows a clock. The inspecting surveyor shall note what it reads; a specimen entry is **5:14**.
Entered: **1:38**
